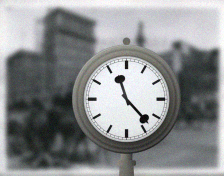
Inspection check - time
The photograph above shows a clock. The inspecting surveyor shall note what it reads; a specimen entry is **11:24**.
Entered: **11:23**
